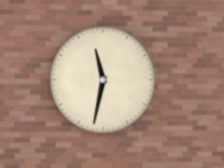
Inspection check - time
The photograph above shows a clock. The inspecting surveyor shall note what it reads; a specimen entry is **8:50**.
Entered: **11:32**
